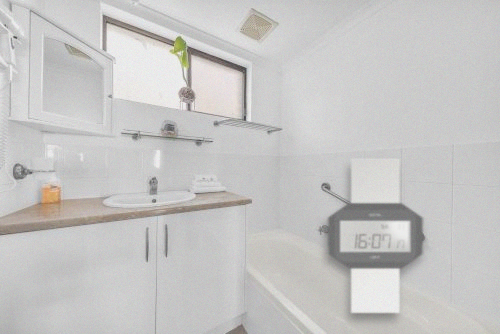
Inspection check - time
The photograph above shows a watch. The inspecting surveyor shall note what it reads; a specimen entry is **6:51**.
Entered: **16:07**
